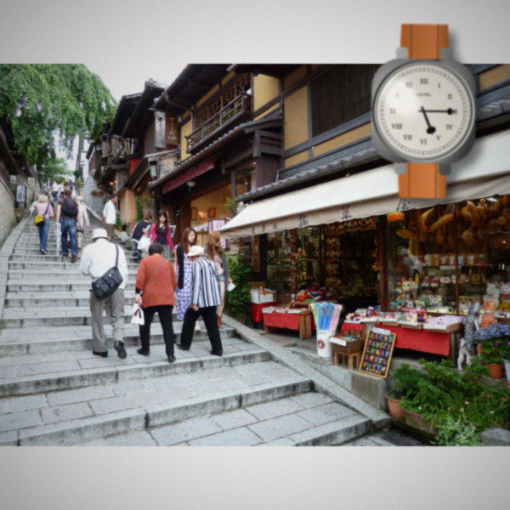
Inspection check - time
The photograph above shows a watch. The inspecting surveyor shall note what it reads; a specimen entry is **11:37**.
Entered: **5:15**
